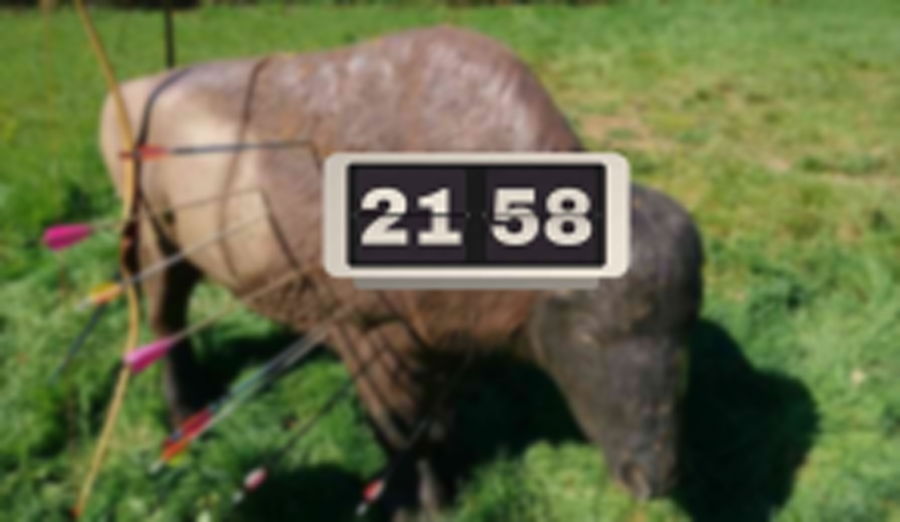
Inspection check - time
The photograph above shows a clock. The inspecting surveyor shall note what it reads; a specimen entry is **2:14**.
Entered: **21:58**
